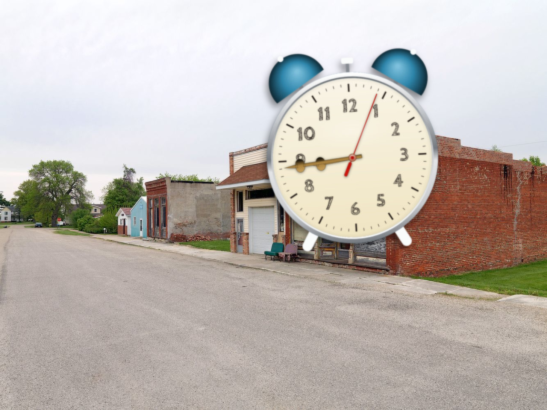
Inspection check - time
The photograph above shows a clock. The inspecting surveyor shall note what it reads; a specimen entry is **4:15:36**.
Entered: **8:44:04**
